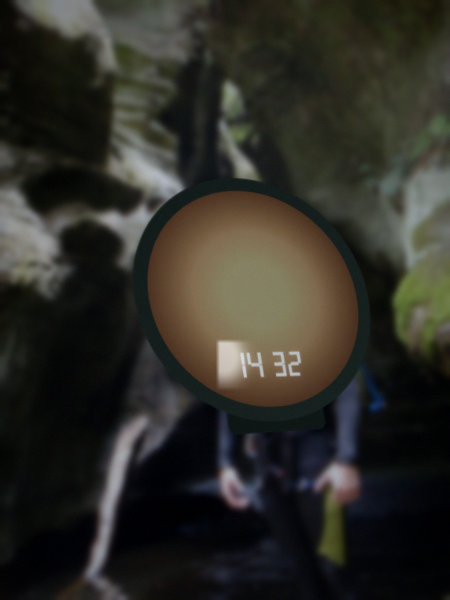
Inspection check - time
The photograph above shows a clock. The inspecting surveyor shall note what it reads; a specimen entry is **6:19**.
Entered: **14:32**
